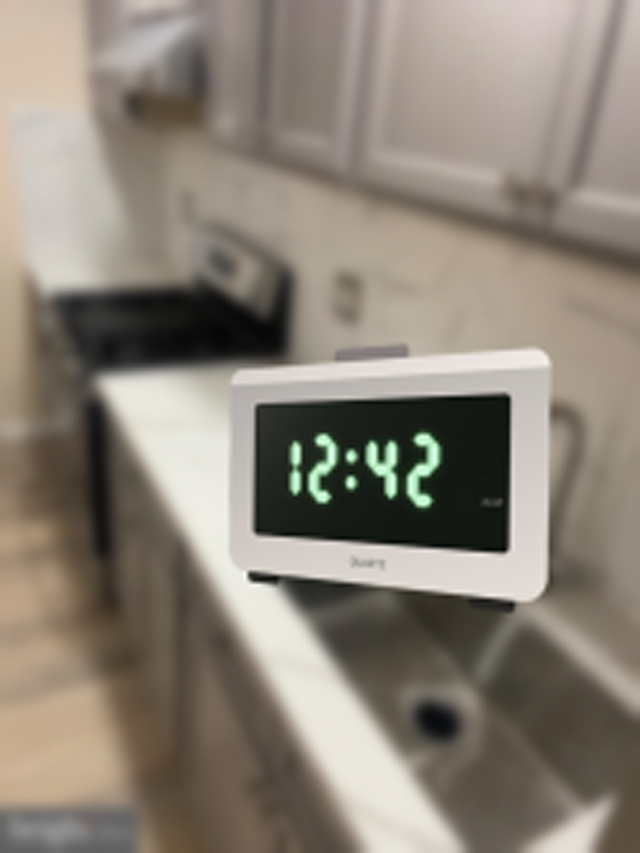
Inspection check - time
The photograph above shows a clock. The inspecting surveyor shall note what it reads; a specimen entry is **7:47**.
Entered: **12:42**
